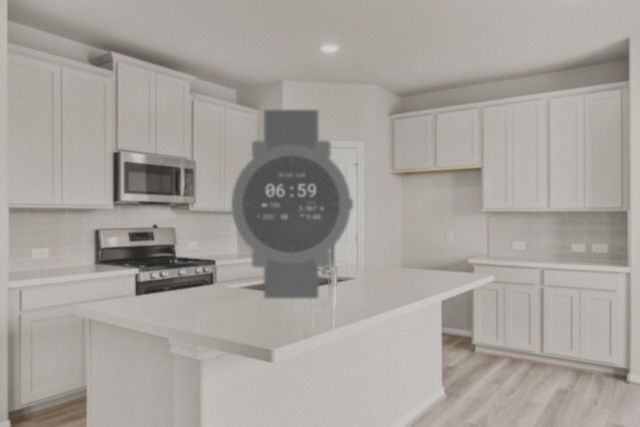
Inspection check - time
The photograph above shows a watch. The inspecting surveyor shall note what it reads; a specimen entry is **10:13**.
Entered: **6:59**
